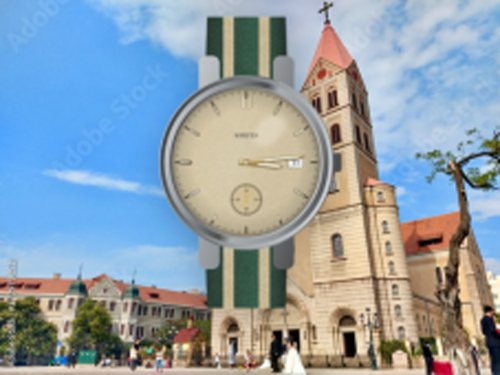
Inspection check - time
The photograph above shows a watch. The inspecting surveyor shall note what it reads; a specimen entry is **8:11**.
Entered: **3:14**
